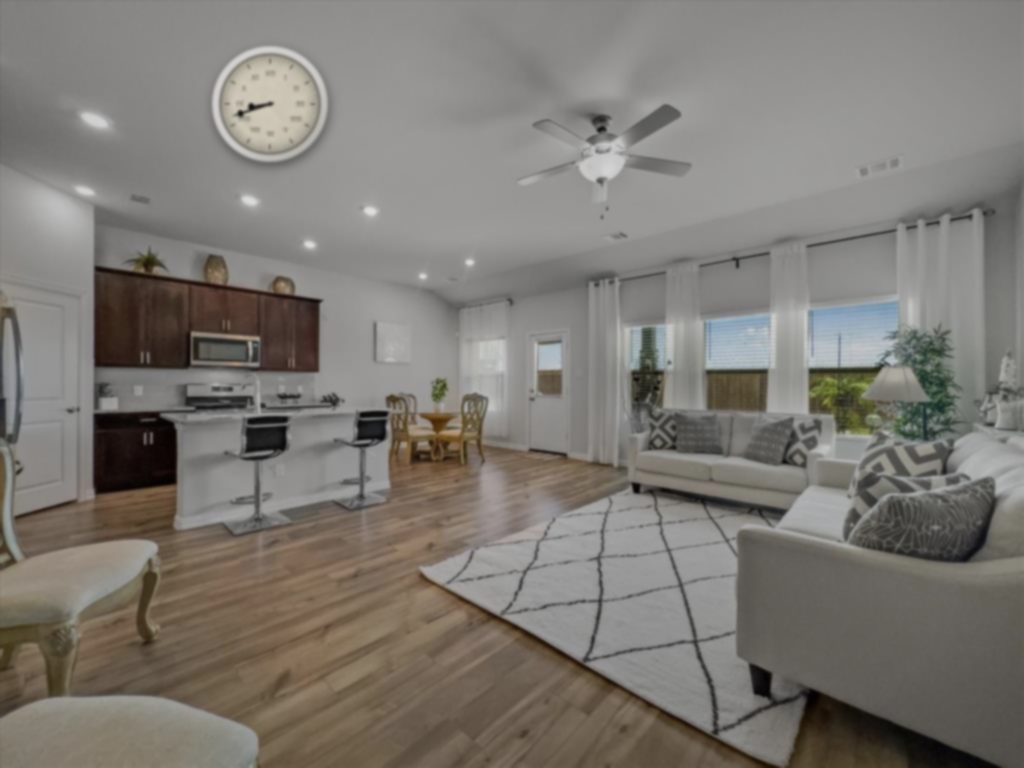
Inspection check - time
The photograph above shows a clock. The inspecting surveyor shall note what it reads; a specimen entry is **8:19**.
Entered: **8:42**
